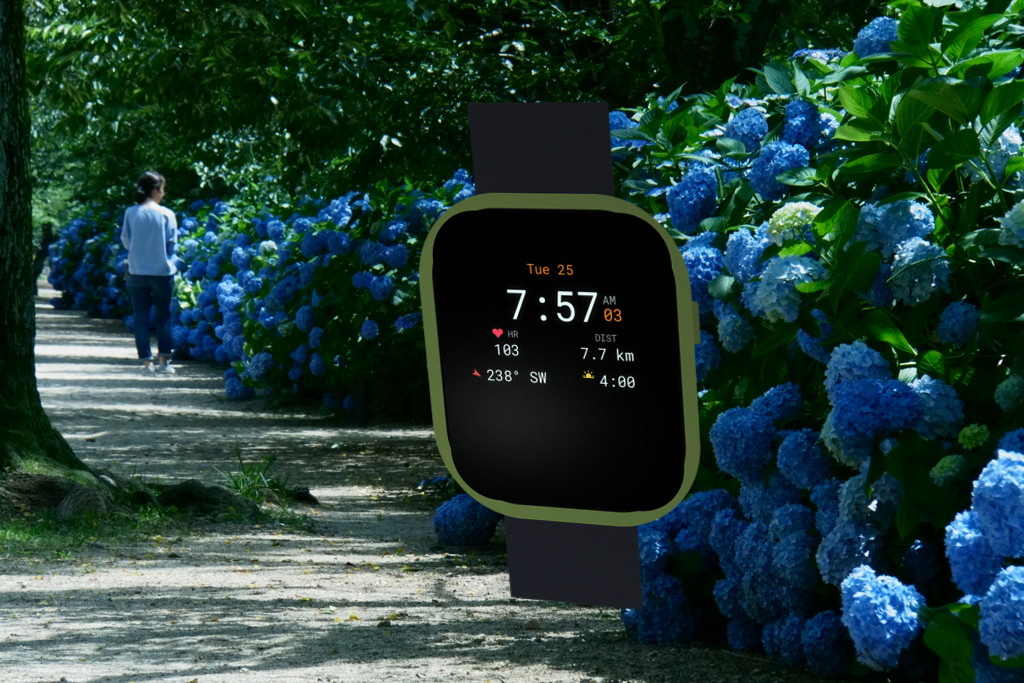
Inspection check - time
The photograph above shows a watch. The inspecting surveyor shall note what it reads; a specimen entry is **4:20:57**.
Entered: **7:57:03**
